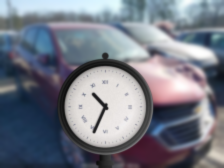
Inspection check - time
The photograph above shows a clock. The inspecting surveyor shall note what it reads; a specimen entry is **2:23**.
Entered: **10:34**
